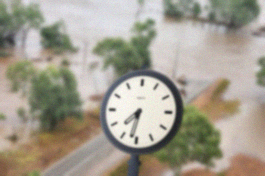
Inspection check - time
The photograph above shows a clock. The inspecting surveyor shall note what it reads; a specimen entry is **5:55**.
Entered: **7:32**
